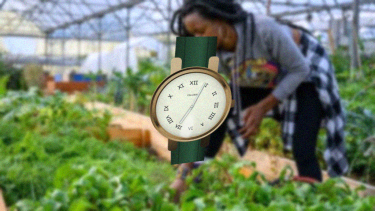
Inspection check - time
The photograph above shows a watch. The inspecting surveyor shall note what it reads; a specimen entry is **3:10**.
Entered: **7:04**
